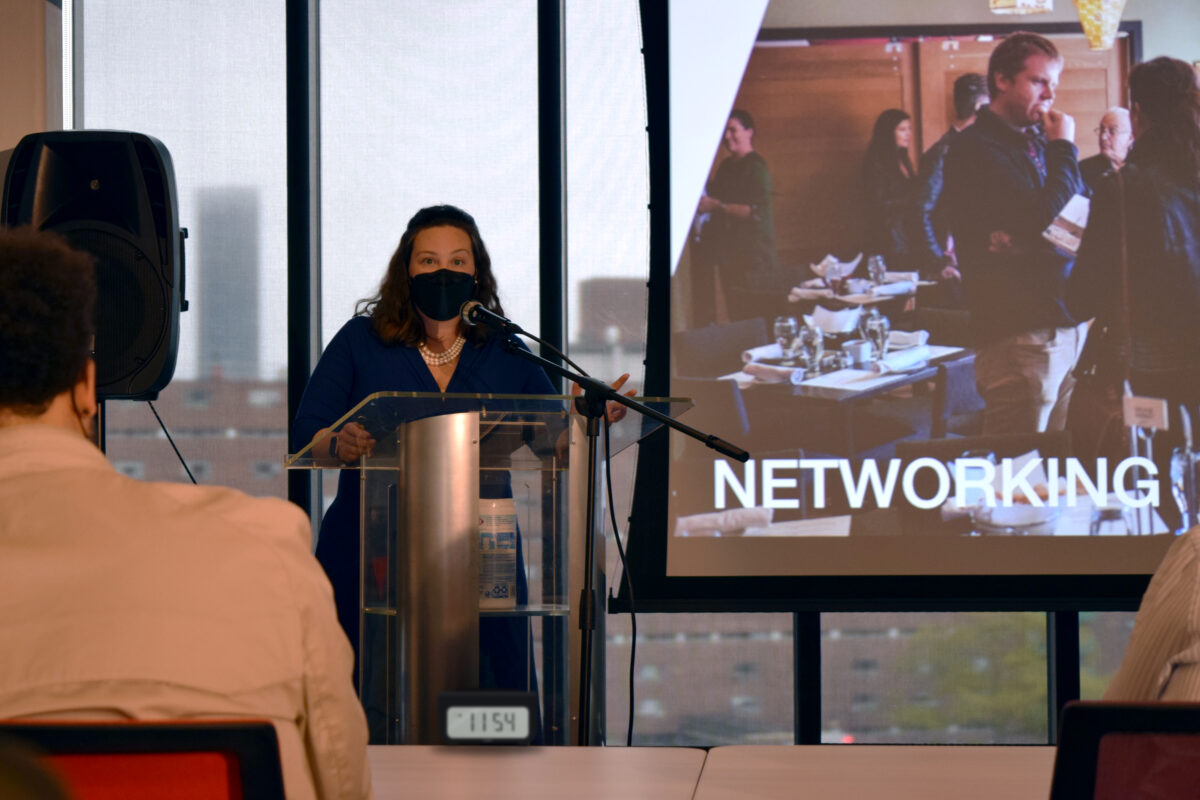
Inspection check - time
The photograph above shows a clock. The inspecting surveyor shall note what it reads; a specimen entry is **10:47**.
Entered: **11:54**
